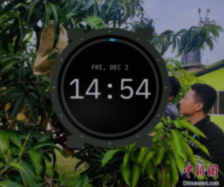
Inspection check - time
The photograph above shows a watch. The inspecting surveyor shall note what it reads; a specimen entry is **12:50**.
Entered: **14:54**
